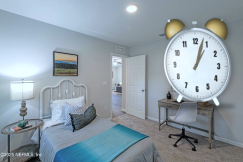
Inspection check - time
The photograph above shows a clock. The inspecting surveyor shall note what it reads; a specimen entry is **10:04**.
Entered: **1:03**
